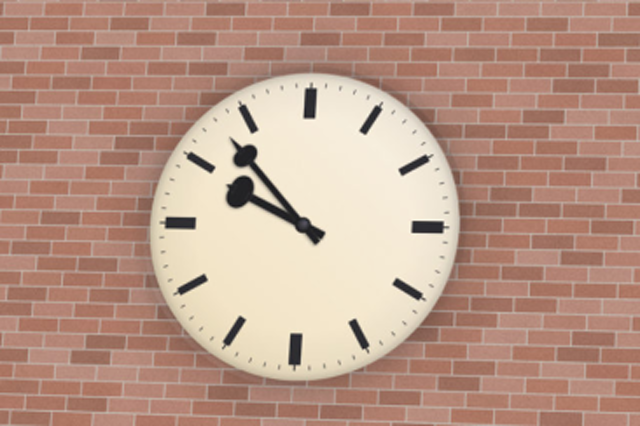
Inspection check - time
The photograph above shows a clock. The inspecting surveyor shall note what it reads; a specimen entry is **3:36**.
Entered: **9:53**
